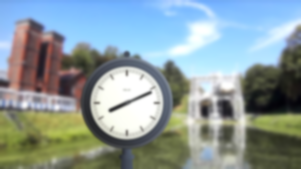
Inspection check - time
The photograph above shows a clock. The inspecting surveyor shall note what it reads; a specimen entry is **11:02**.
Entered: **8:11**
